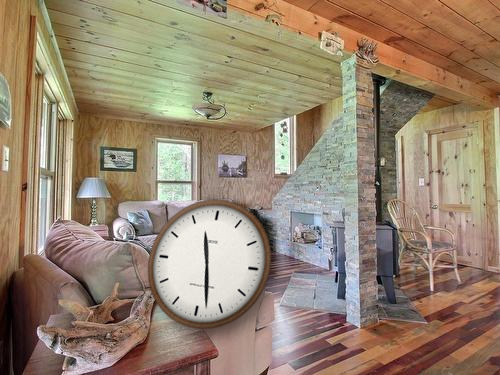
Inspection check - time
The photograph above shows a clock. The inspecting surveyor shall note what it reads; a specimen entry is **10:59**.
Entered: **11:28**
